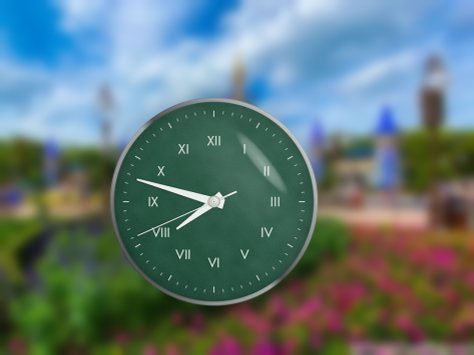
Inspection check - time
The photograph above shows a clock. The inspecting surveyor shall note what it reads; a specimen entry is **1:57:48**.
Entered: **7:47:41**
